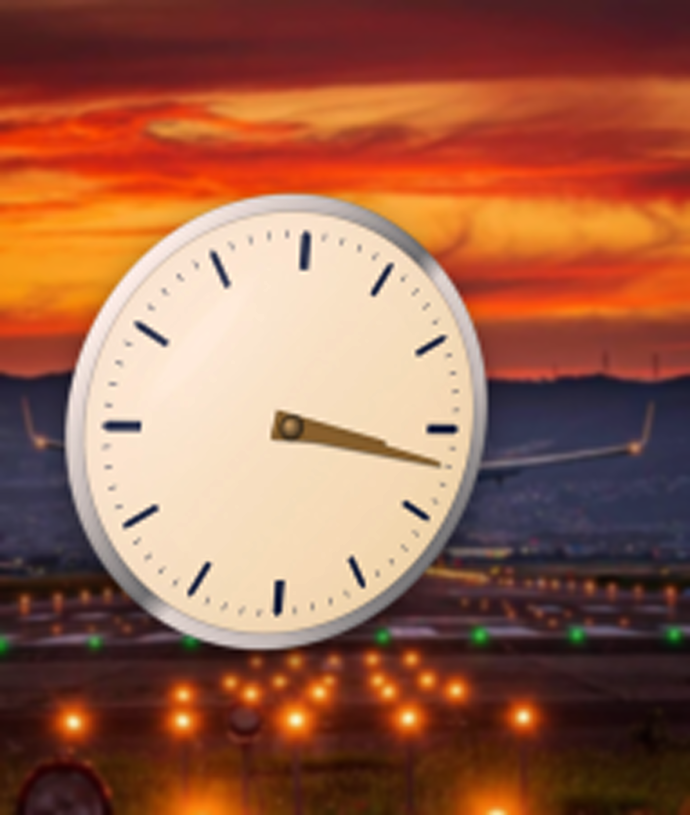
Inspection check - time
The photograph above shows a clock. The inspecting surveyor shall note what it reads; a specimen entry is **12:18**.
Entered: **3:17**
